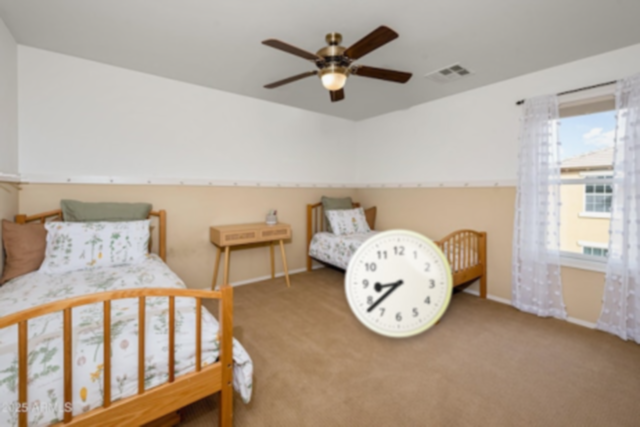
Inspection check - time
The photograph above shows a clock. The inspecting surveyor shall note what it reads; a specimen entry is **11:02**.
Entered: **8:38**
